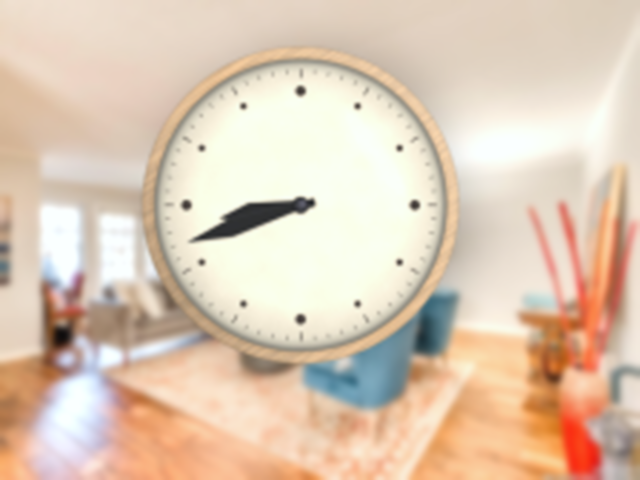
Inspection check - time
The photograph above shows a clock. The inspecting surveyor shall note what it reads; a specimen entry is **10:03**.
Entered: **8:42**
